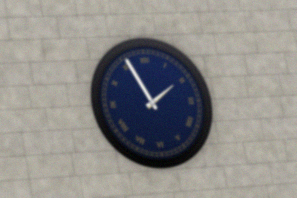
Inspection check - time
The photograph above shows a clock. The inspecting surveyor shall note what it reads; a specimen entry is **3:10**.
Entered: **1:56**
